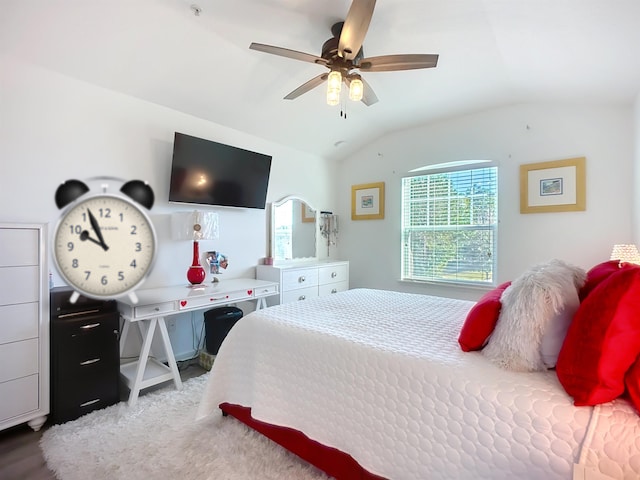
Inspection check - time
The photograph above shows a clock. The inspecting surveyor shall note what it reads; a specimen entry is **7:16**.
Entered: **9:56**
